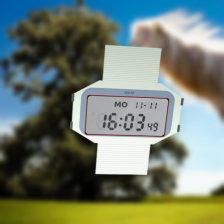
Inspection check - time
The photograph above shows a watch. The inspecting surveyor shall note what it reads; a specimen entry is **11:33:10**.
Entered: **16:03:49**
